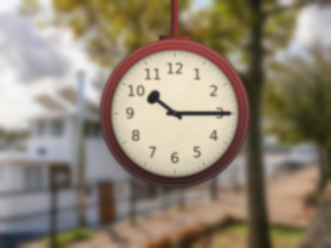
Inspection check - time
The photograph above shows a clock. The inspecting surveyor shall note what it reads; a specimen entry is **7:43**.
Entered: **10:15**
